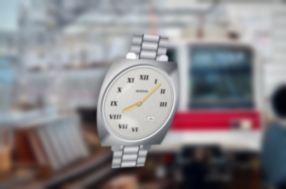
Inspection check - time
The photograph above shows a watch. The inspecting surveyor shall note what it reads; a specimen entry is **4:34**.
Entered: **8:07**
